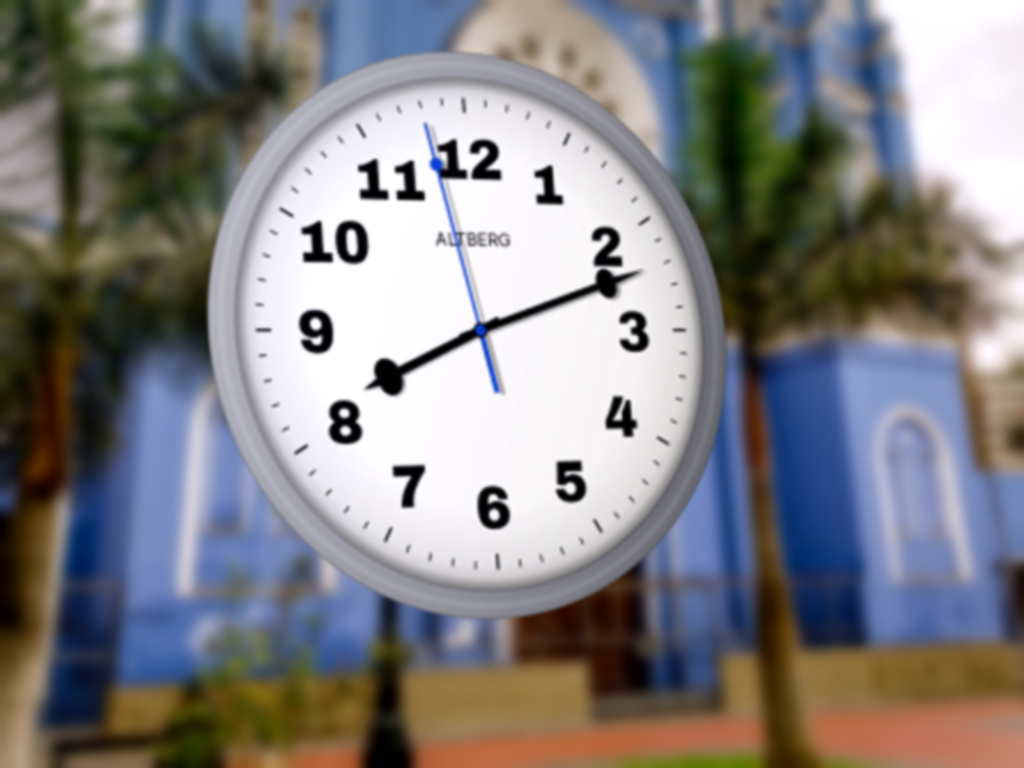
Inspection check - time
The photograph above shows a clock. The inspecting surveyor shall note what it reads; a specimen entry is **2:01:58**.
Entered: **8:11:58**
